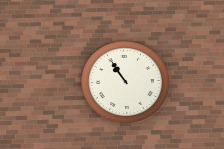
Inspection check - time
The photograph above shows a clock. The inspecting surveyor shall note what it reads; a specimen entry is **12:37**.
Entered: **10:55**
